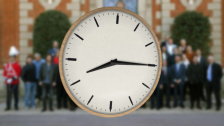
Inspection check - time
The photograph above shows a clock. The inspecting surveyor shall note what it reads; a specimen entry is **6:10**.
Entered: **8:15**
